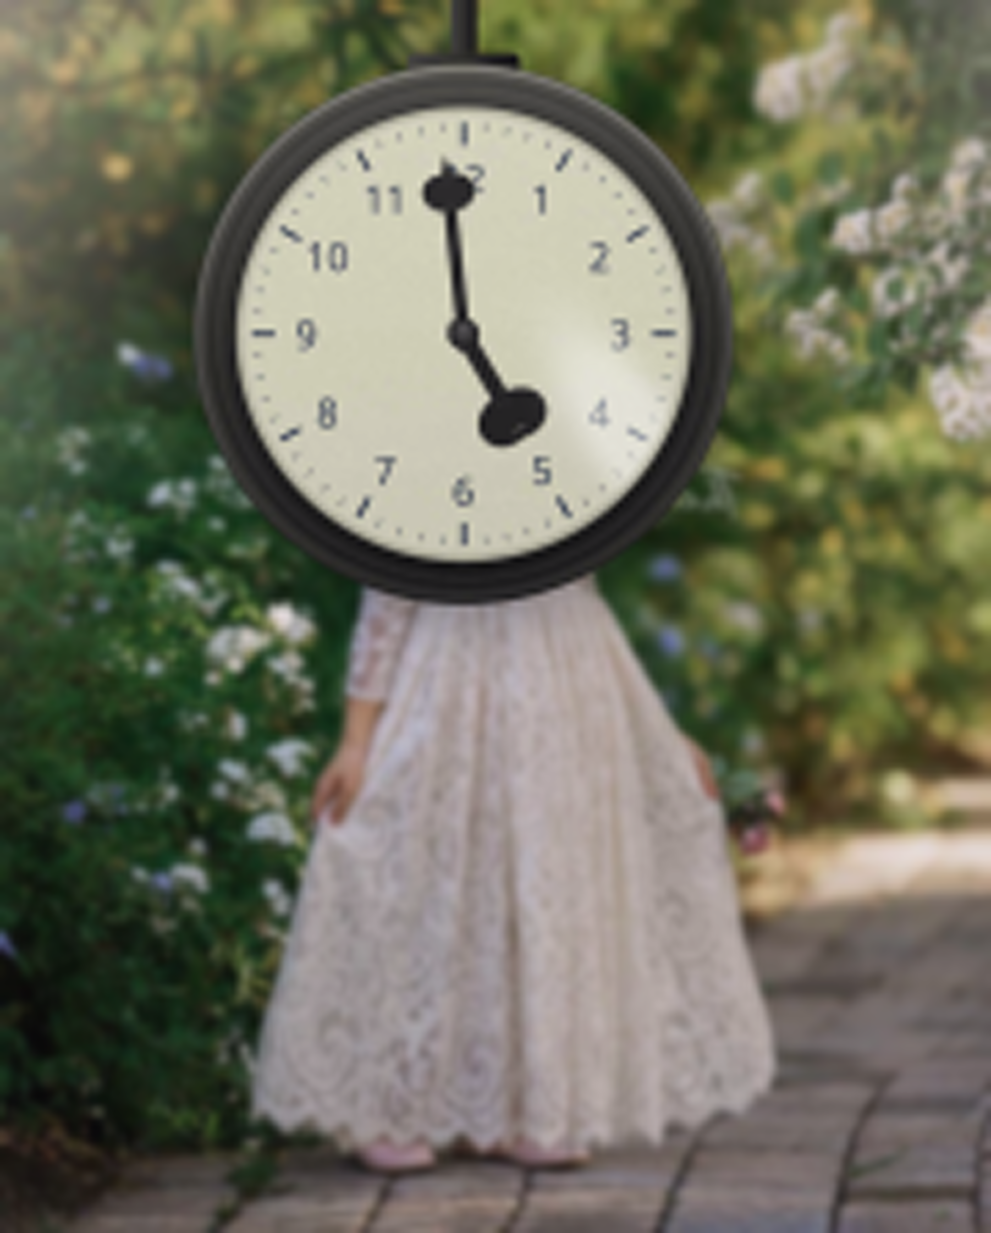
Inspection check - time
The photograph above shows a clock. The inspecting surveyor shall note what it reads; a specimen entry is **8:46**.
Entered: **4:59**
